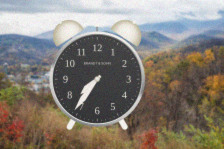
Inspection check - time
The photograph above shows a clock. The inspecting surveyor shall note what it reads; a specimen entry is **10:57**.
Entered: **7:36**
